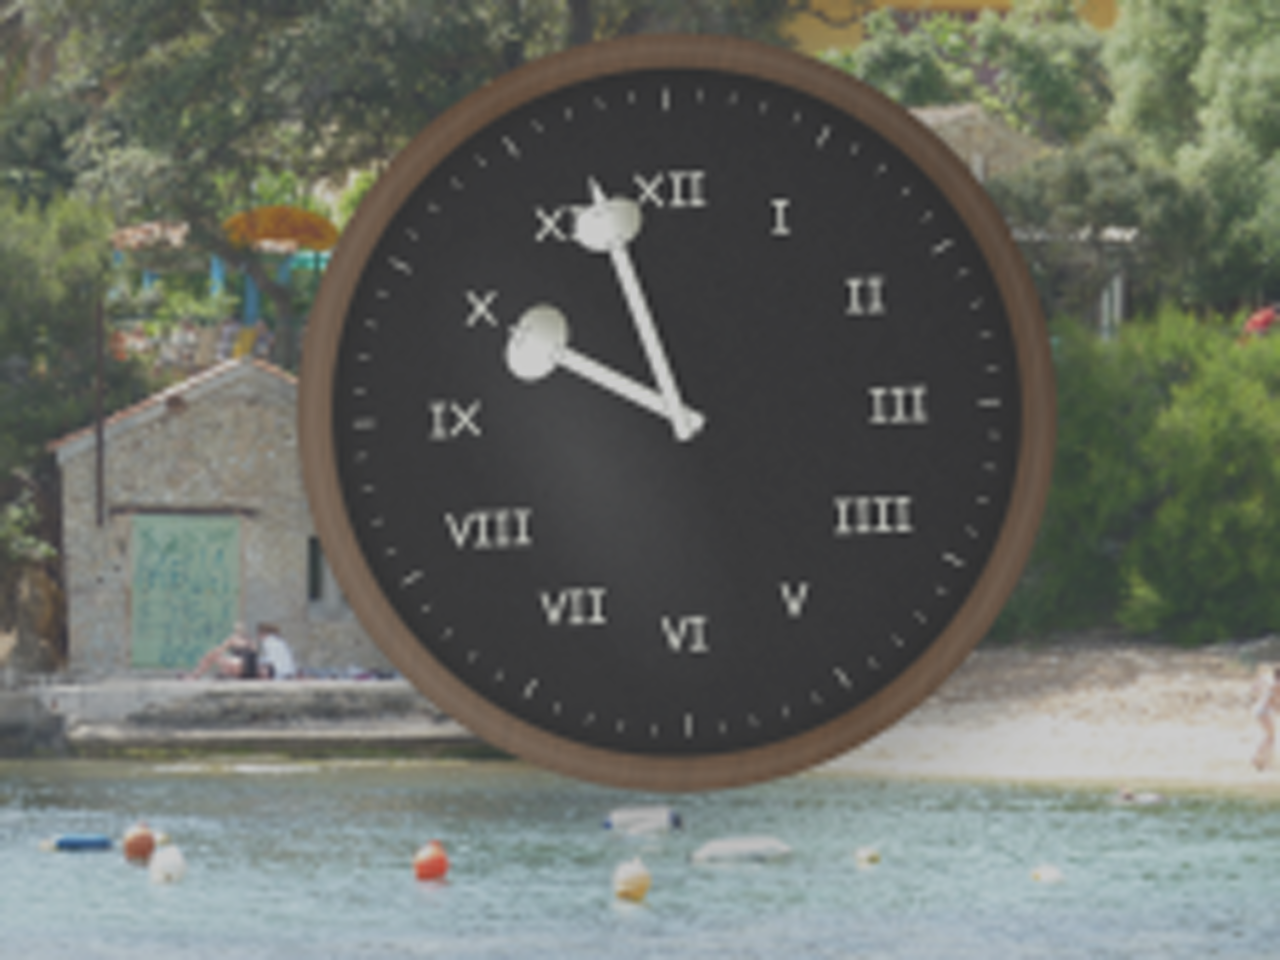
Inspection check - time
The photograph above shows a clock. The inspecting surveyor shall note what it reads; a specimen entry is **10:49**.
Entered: **9:57**
